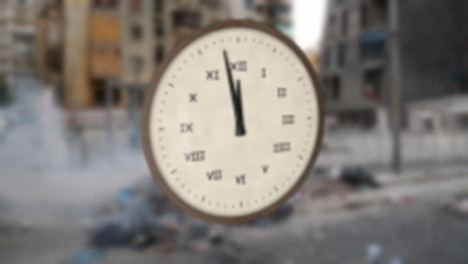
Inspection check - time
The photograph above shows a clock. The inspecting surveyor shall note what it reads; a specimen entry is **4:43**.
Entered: **11:58**
